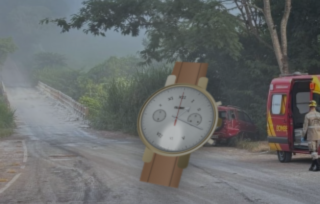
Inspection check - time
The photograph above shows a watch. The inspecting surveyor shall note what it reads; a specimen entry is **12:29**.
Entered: **1:18**
